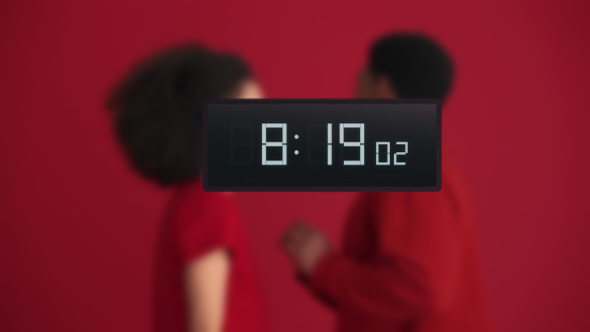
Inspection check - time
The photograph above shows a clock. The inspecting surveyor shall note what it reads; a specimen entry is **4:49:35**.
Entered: **8:19:02**
